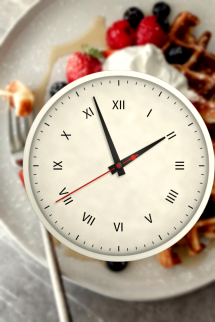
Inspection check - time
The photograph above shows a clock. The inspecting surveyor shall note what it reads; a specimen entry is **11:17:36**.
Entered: **1:56:40**
